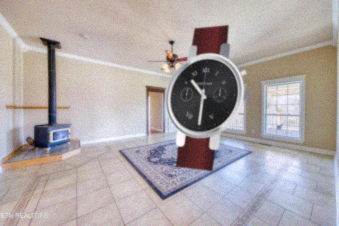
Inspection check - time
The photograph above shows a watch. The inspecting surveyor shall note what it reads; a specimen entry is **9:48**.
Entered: **10:30**
